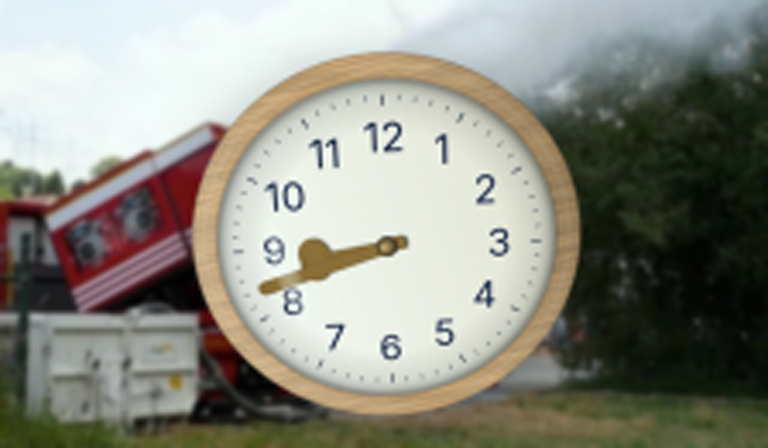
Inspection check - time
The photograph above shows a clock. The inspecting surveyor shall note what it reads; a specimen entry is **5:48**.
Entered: **8:42**
